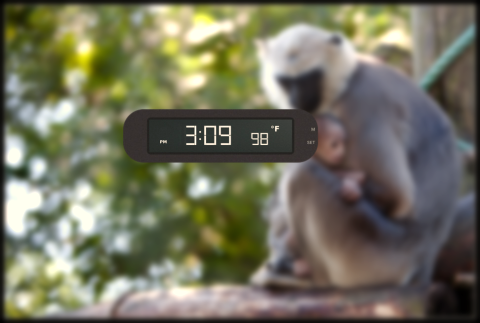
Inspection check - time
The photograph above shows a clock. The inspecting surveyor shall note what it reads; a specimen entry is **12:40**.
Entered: **3:09**
